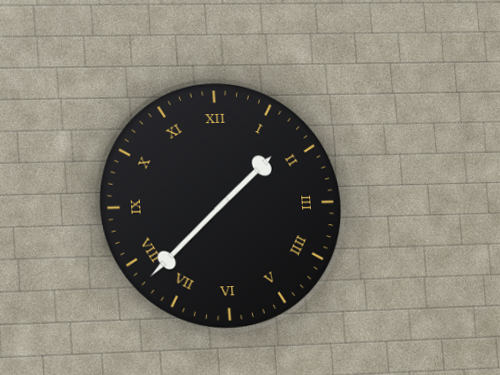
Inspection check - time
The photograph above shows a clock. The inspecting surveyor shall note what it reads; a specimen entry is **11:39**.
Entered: **1:38**
